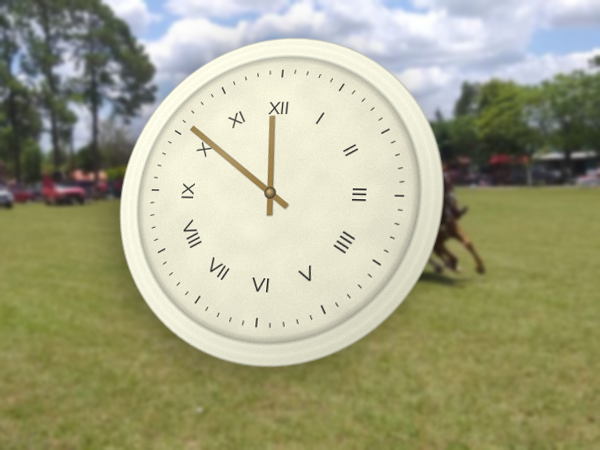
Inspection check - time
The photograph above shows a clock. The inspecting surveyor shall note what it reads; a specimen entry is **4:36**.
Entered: **11:51**
